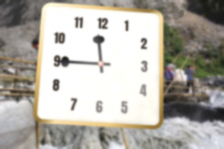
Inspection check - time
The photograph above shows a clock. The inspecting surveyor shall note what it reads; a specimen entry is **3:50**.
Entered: **11:45**
